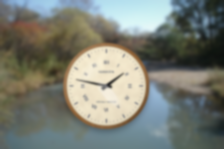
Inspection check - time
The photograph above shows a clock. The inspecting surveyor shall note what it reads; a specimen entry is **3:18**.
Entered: **1:47**
